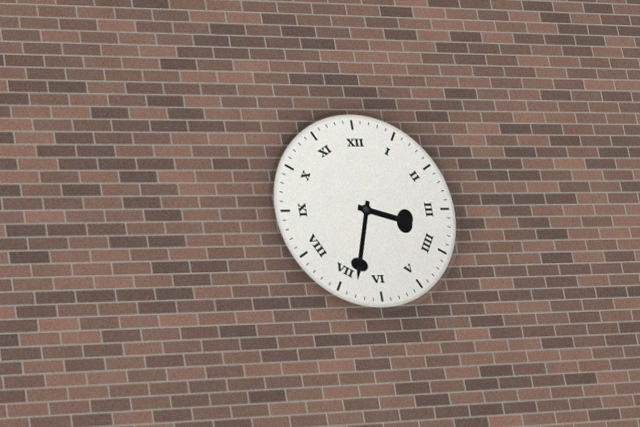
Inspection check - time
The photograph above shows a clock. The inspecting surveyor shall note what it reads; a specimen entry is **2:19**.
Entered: **3:33**
